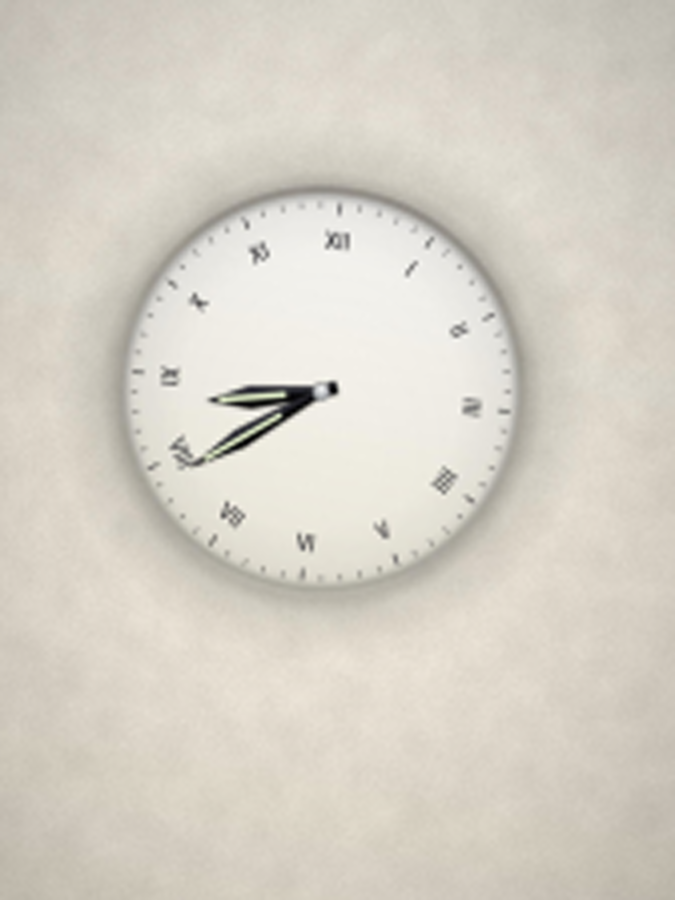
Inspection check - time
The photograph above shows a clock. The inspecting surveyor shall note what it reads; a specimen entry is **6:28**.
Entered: **8:39**
